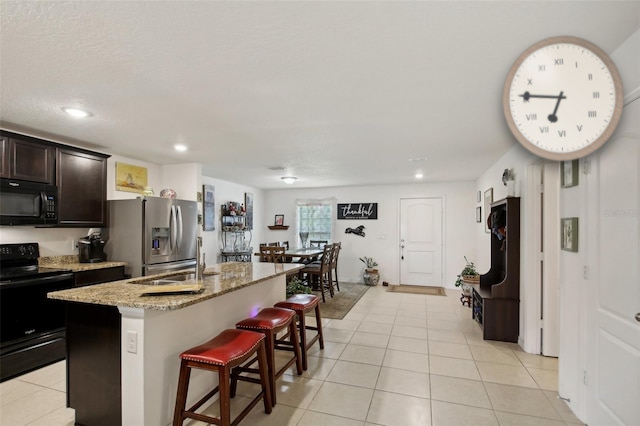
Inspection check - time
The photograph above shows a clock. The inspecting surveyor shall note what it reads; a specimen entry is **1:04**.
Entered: **6:46**
